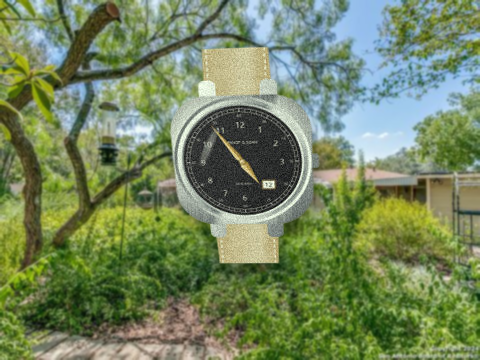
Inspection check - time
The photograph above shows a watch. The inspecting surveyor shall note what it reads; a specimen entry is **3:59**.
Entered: **4:54**
